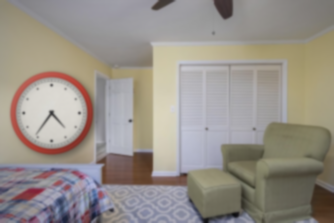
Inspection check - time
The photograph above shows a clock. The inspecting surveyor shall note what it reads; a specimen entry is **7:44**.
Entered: **4:36**
